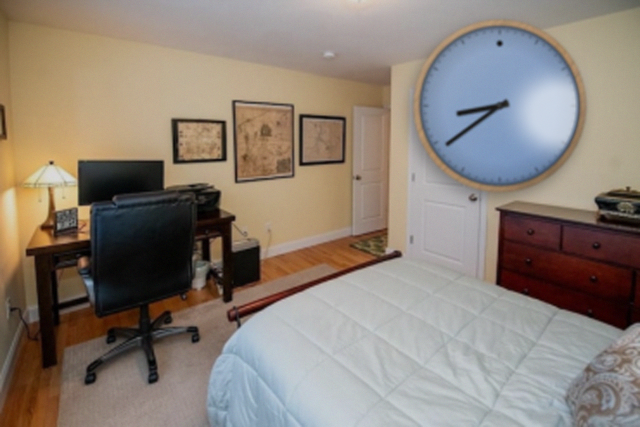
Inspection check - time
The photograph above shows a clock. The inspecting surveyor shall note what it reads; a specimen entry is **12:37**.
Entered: **8:39**
